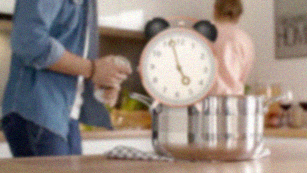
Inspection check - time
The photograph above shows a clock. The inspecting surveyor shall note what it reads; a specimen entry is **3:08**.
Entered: **4:57**
